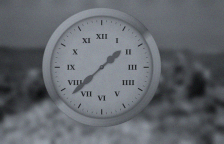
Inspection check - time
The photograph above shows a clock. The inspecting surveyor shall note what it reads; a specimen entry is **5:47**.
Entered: **1:38**
